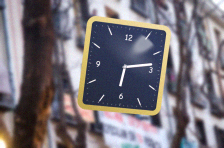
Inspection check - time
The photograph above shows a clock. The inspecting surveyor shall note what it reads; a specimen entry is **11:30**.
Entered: **6:13**
